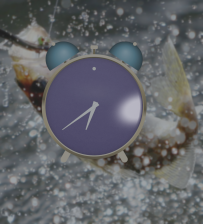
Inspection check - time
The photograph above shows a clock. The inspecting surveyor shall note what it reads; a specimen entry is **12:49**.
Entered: **6:39**
